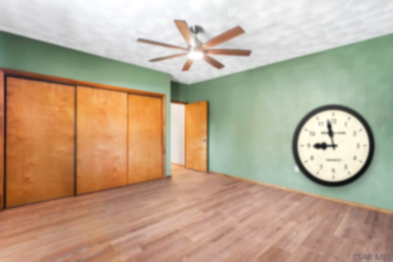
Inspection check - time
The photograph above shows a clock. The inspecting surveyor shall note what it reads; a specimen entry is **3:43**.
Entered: **8:58**
